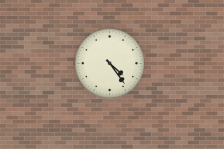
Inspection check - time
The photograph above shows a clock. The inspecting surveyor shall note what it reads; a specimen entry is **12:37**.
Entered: **4:24**
